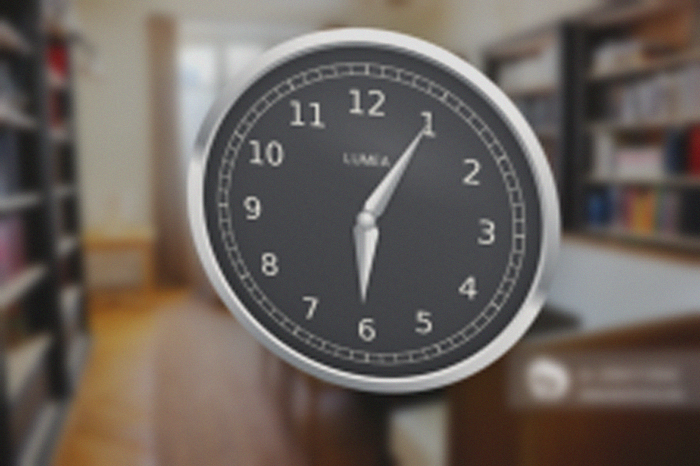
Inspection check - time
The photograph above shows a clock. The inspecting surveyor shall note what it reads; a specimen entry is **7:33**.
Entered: **6:05**
